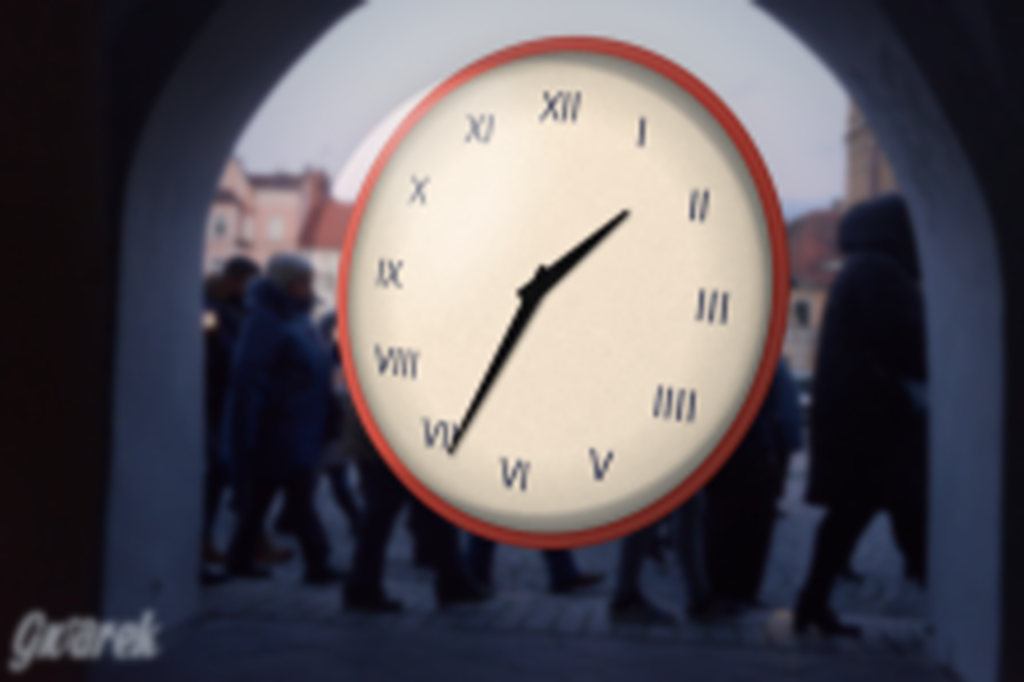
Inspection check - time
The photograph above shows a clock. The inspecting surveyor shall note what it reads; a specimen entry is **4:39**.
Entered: **1:34**
